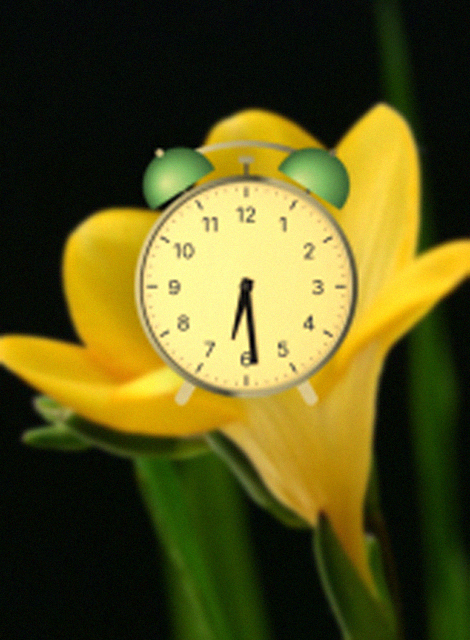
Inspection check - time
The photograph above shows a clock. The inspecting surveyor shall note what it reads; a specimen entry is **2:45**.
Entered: **6:29**
